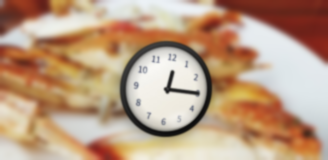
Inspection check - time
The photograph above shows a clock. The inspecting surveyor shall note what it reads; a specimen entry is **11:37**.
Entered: **12:15**
